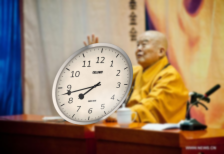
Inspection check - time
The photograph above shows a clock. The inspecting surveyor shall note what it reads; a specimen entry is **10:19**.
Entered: **7:43**
